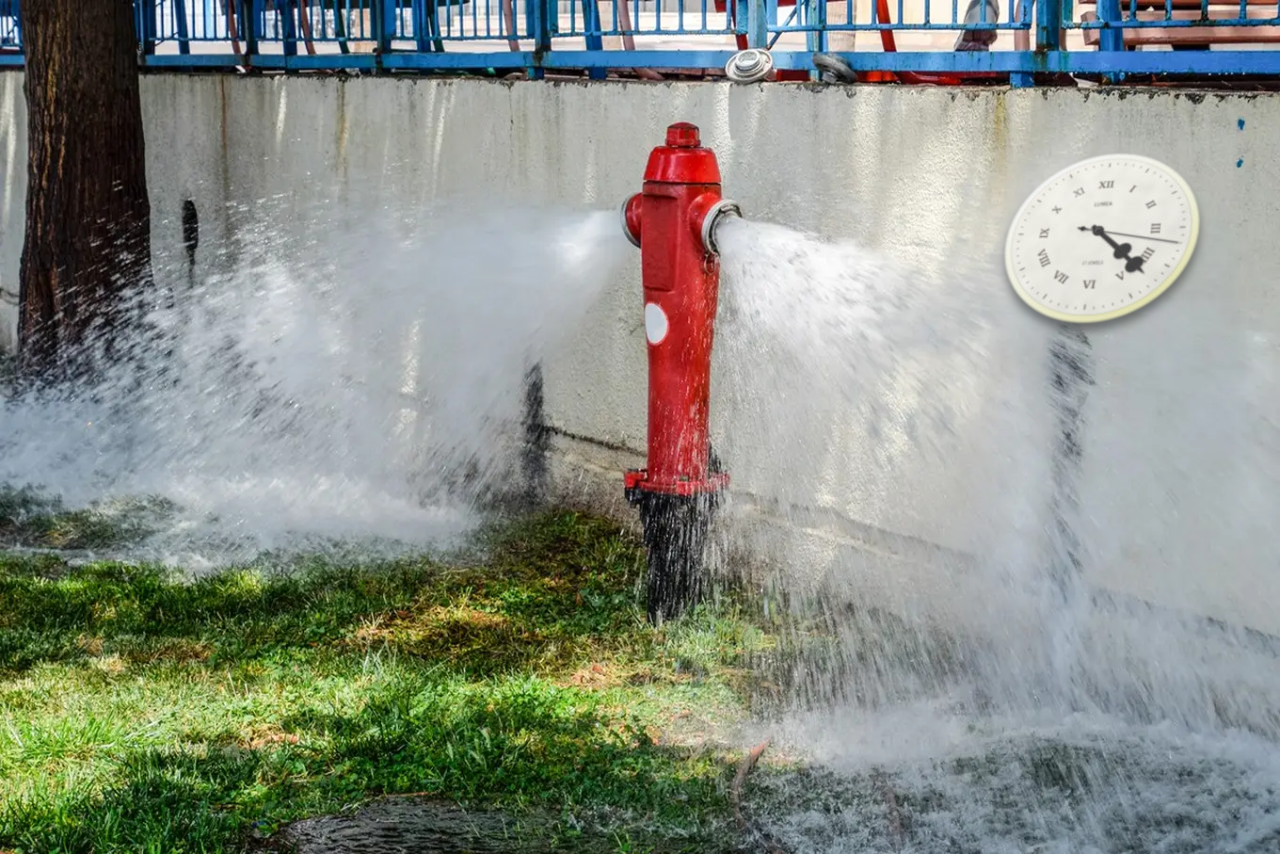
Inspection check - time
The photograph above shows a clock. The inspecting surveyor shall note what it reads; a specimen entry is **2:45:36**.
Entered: **4:22:17**
